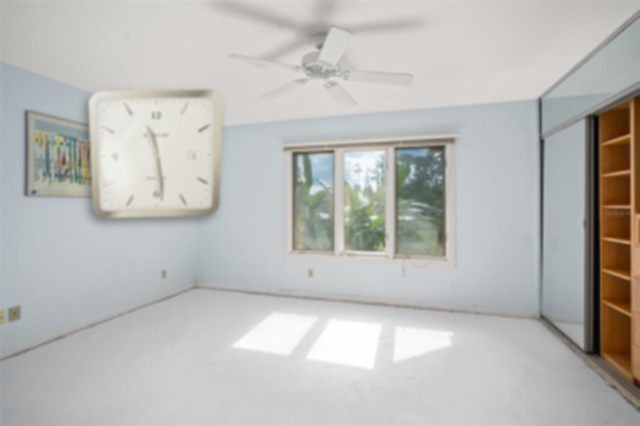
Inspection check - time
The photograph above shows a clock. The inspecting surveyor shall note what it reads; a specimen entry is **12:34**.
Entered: **11:29**
